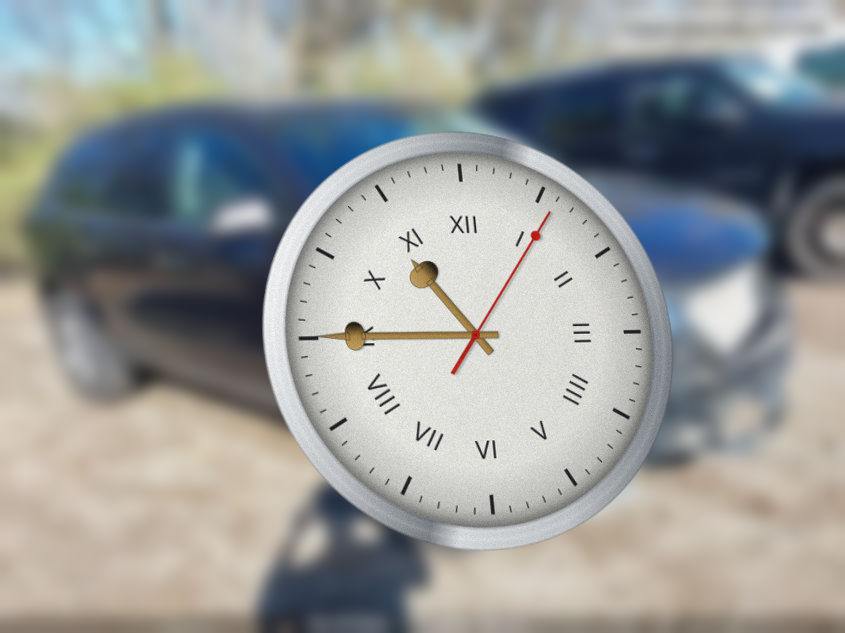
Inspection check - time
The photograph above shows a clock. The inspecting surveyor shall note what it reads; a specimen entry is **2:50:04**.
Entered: **10:45:06**
